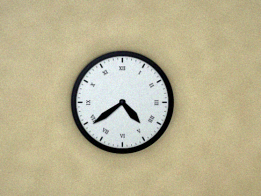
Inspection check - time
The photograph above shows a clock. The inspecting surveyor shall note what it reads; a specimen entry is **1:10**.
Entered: **4:39**
